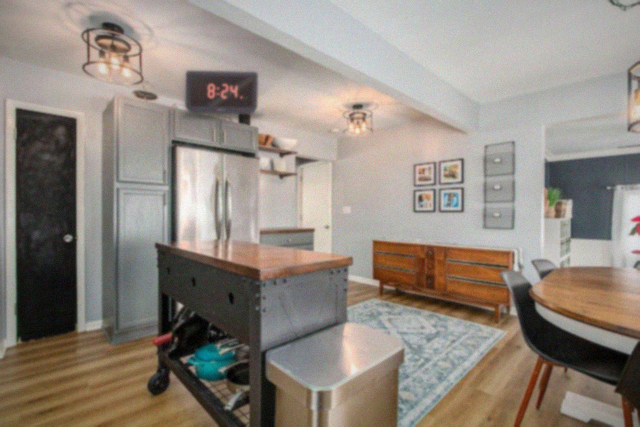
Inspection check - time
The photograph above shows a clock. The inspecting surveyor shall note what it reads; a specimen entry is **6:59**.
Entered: **8:24**
